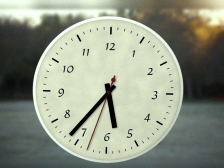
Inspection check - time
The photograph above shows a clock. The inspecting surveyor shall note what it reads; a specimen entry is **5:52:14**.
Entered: **5:36:33**
